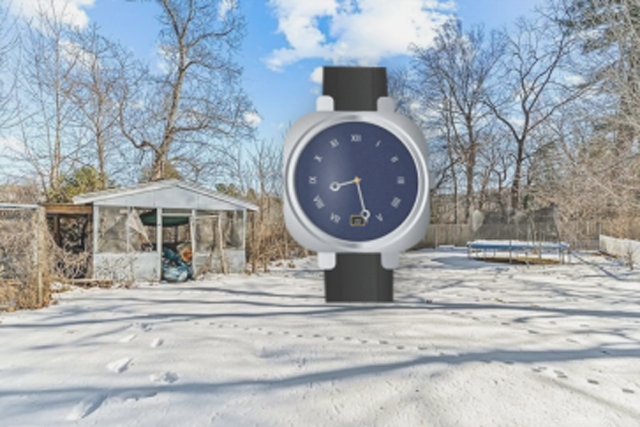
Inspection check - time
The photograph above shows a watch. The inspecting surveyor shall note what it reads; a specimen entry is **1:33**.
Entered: **8:28**
